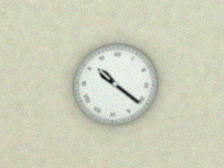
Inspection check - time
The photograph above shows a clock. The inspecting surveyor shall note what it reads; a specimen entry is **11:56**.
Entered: **10:21**
